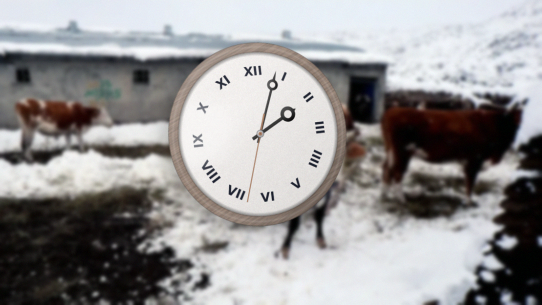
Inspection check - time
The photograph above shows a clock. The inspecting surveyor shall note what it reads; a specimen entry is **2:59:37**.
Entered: **2:03:33**
